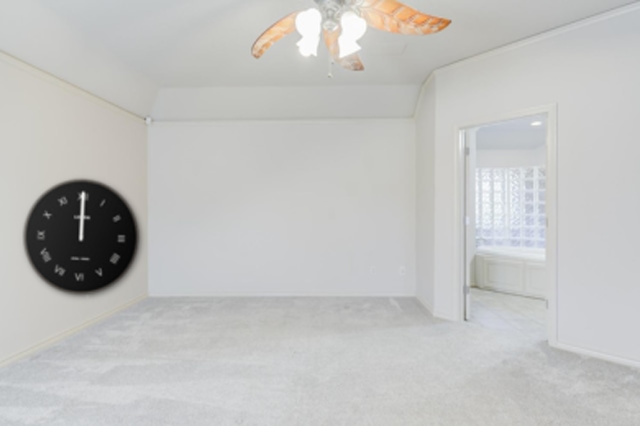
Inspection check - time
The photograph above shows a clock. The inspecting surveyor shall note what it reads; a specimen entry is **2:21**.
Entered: **12:00**
